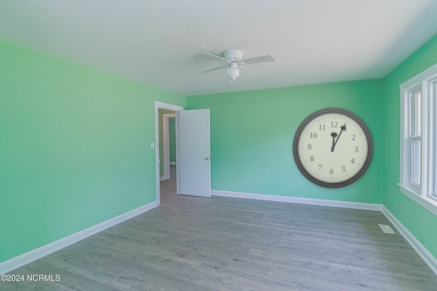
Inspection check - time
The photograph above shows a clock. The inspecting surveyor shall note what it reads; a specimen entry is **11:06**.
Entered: **12:04**
